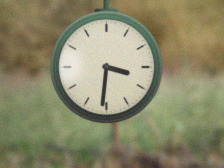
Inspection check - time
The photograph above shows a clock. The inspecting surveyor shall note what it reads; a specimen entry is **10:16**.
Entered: **3:31**
